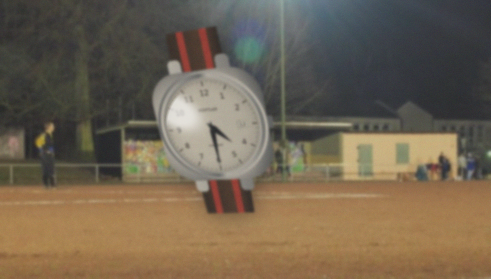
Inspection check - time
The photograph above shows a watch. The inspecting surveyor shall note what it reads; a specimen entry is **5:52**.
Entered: **4:30**
